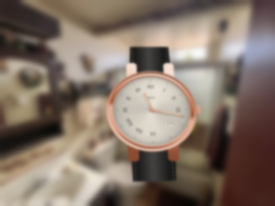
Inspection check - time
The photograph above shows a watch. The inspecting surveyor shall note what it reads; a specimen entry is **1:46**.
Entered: **11:17**
